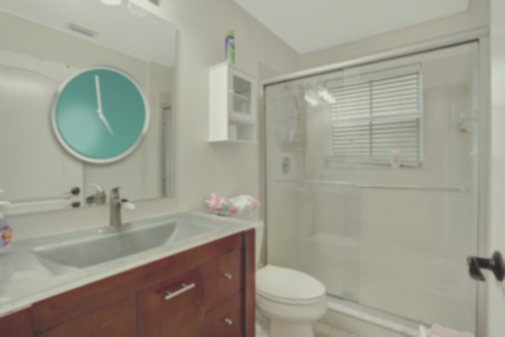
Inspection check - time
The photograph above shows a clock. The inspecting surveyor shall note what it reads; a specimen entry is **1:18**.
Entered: **4:59**
